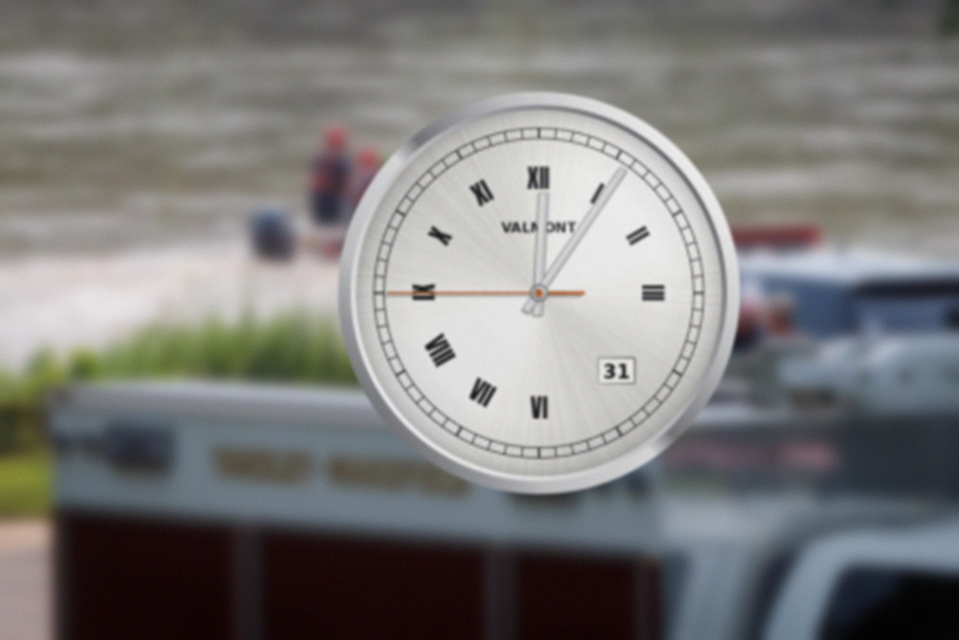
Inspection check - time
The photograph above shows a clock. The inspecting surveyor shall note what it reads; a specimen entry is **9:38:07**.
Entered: **12:05:45**
